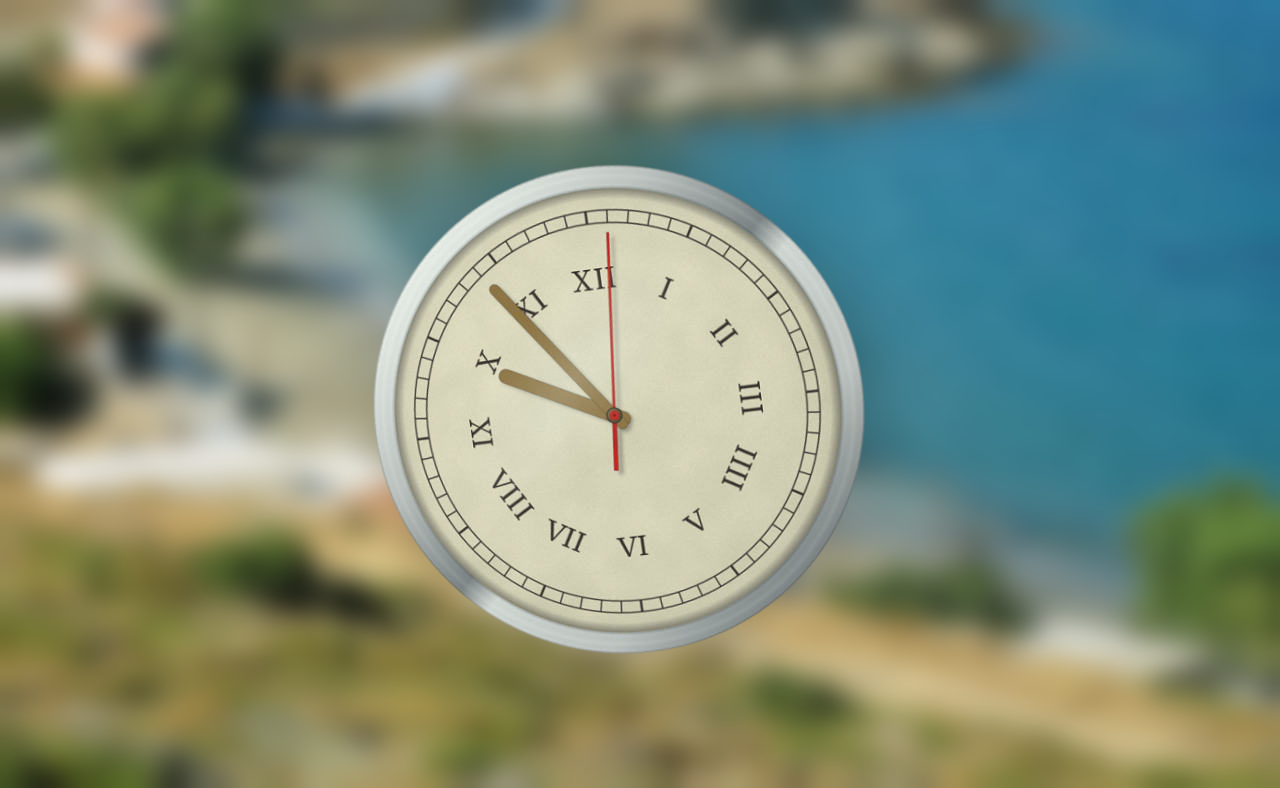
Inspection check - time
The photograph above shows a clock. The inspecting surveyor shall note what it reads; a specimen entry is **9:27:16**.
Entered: **9:54:01**
